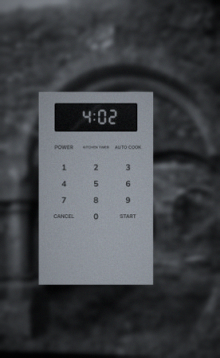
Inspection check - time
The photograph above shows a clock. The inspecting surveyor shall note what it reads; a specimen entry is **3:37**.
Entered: **4:02**
